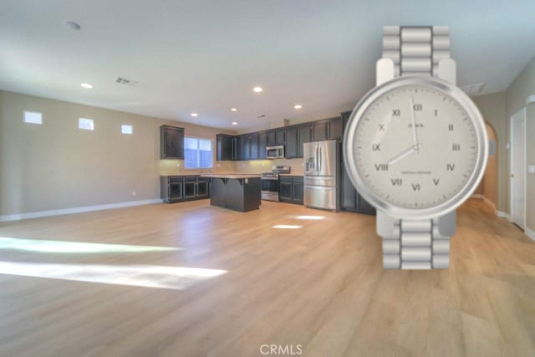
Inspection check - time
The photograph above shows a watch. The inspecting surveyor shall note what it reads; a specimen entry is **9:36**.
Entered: **7:59**
